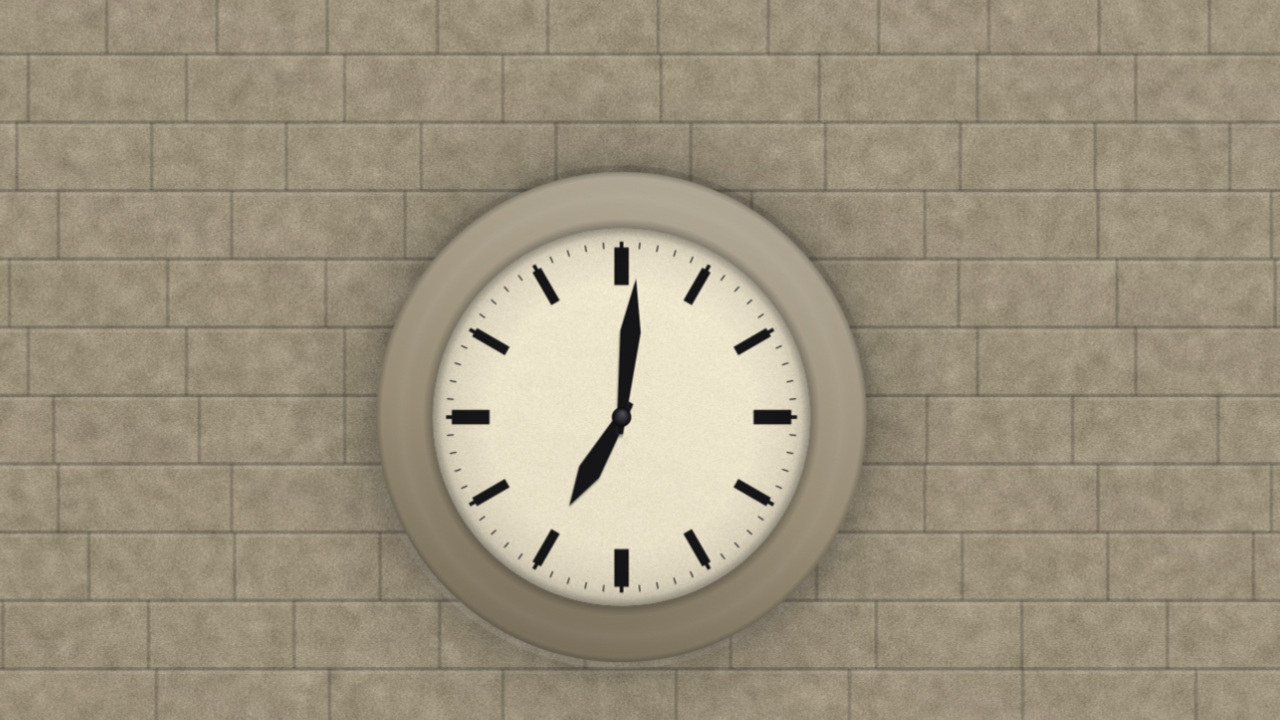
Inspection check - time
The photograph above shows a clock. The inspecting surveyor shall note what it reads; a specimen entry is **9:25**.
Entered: **7:01**
